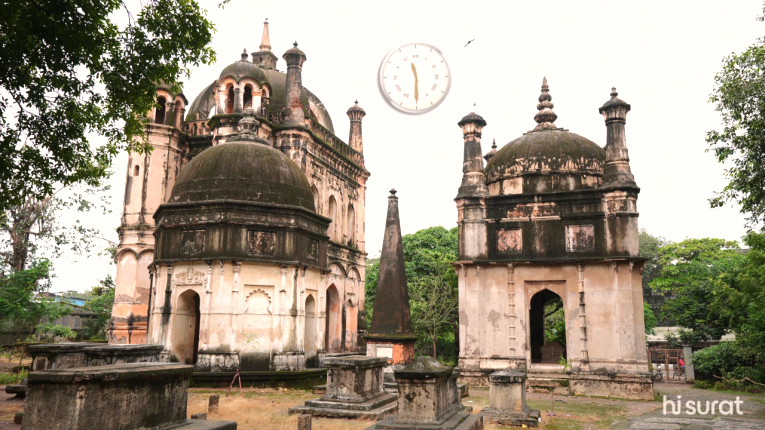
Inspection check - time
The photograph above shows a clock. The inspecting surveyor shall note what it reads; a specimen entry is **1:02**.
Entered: **11:30**
